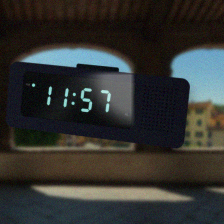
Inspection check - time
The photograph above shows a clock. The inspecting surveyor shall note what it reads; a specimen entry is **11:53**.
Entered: **11:57**
